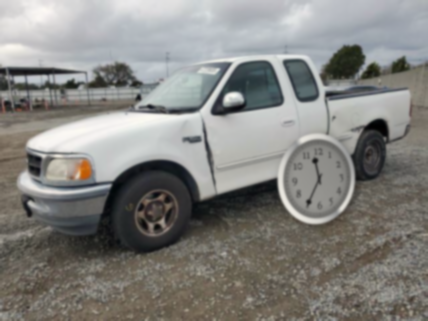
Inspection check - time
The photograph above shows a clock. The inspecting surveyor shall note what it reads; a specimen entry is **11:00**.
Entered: **11:35**
